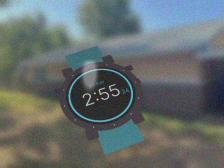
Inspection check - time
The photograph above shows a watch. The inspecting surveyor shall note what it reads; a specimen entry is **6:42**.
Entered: **2:55**
